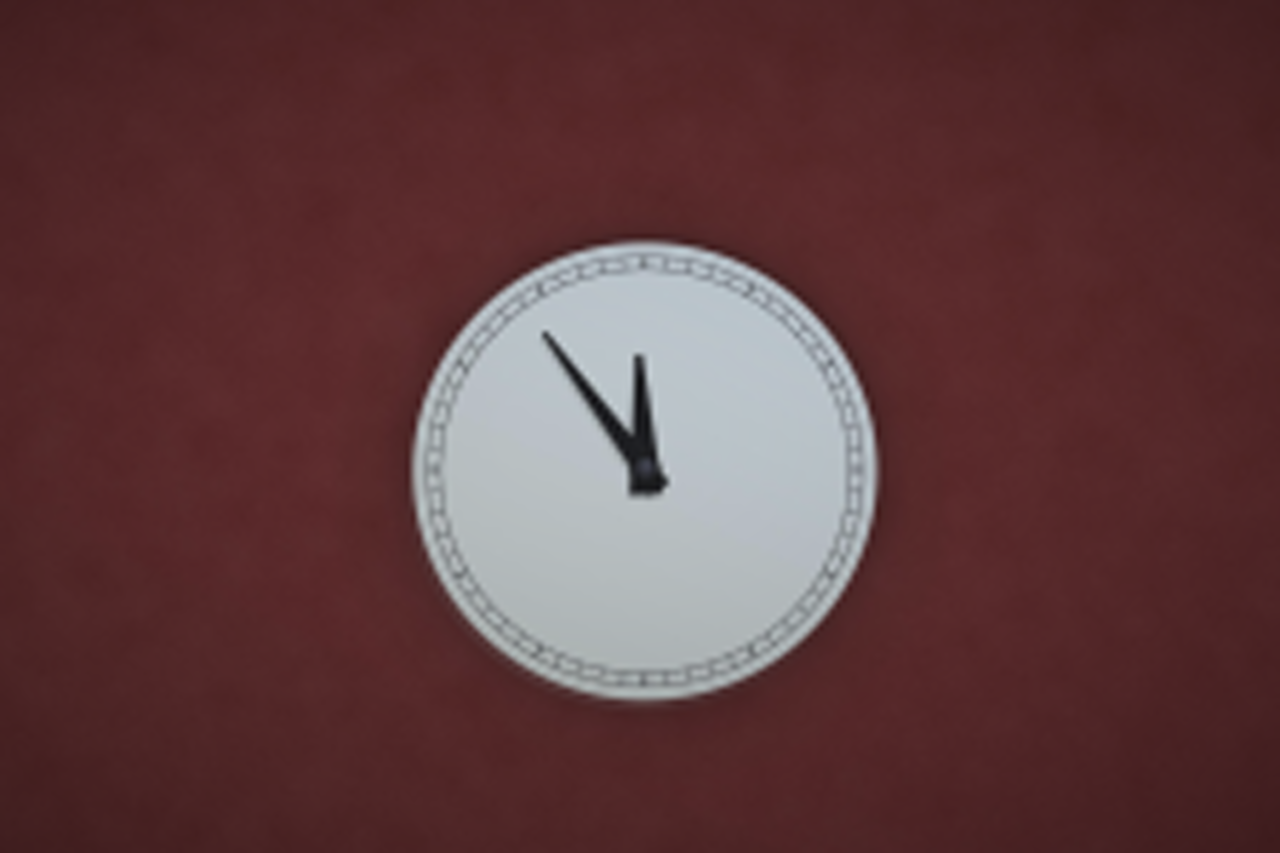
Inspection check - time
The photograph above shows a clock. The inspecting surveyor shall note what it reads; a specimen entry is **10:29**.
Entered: **11:54**
